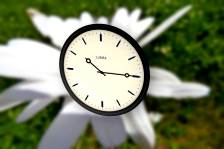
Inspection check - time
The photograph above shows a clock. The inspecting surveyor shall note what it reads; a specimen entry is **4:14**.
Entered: **10:15**
